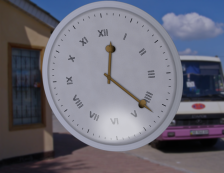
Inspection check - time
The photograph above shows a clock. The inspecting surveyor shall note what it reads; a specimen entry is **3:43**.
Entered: **12:22**
